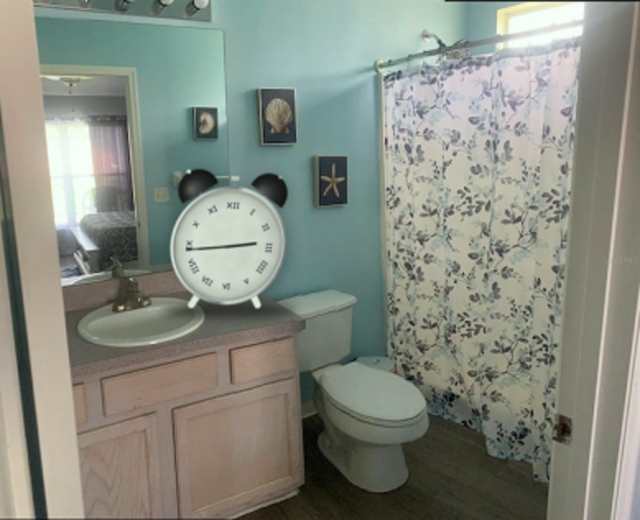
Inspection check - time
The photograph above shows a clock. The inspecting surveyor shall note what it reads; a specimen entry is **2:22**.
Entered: **2:44**
